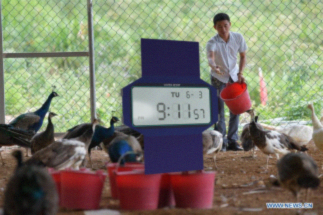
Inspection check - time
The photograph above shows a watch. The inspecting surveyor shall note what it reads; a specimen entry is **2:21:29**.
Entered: **9:11:57**
